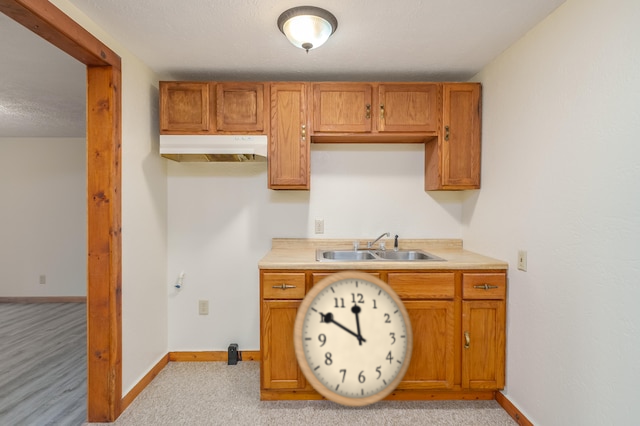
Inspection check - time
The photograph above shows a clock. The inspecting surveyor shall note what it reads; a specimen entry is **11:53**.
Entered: **11:50**
